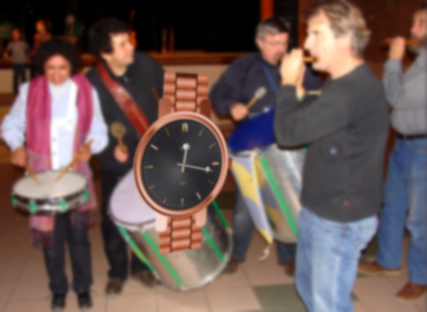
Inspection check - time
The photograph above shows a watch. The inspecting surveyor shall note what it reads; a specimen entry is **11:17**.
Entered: **12:17**
